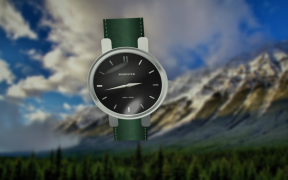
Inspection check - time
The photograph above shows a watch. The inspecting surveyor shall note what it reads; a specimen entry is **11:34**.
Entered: **2:43**
